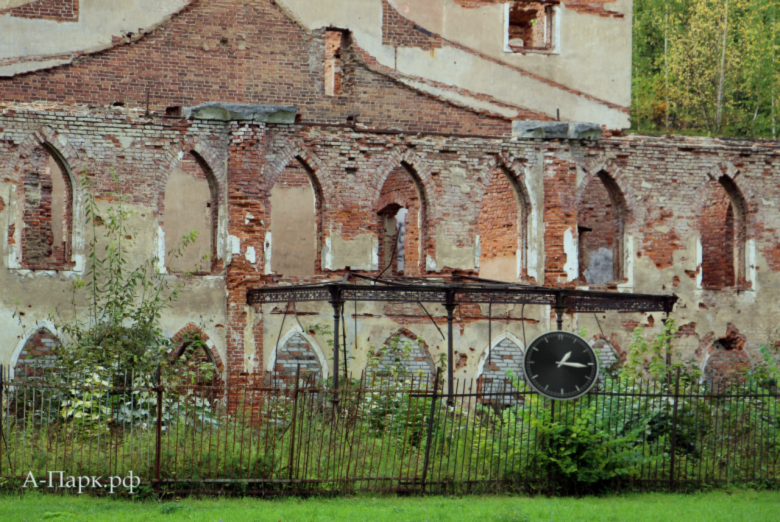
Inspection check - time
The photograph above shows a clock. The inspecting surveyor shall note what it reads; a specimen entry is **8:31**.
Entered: **1:16**
